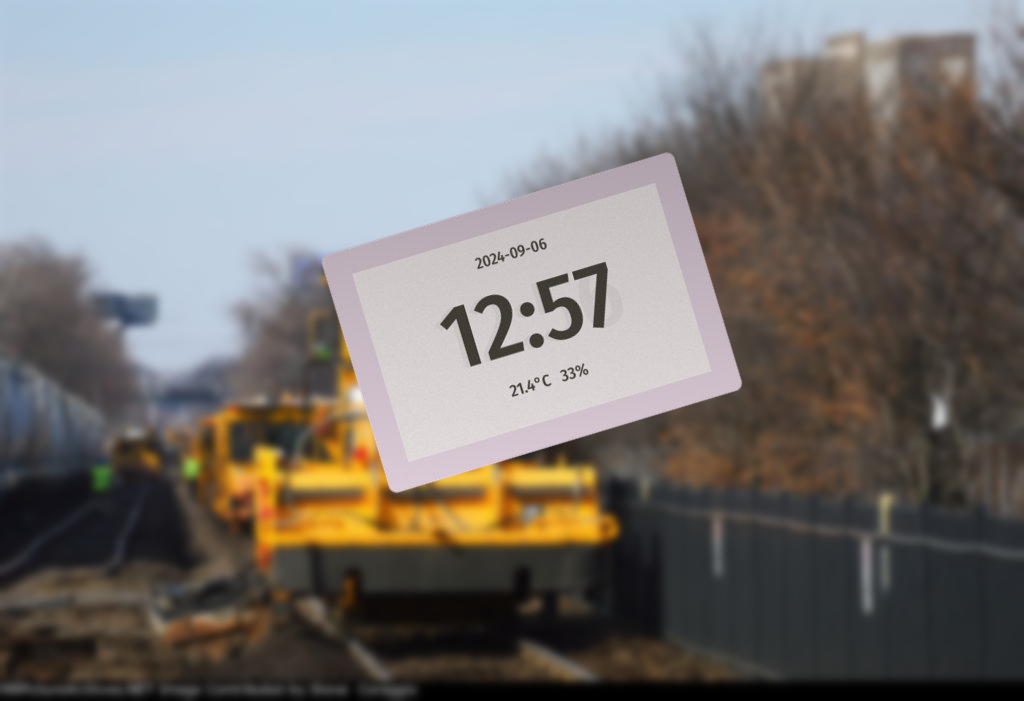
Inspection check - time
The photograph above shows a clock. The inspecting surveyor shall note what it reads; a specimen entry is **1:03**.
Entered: **12:57**
